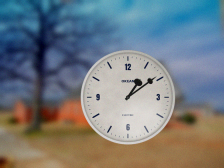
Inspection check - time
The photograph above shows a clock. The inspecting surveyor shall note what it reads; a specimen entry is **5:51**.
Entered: **1:09**
